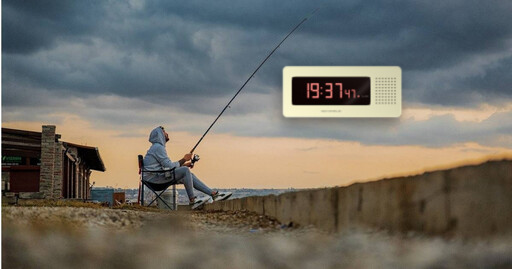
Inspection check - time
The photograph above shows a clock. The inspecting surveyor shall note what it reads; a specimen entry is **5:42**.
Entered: **19:37**
